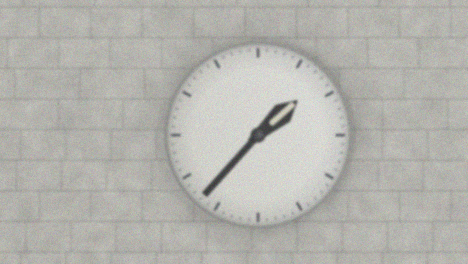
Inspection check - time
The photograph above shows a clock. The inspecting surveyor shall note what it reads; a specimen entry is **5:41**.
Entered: **1:37**
